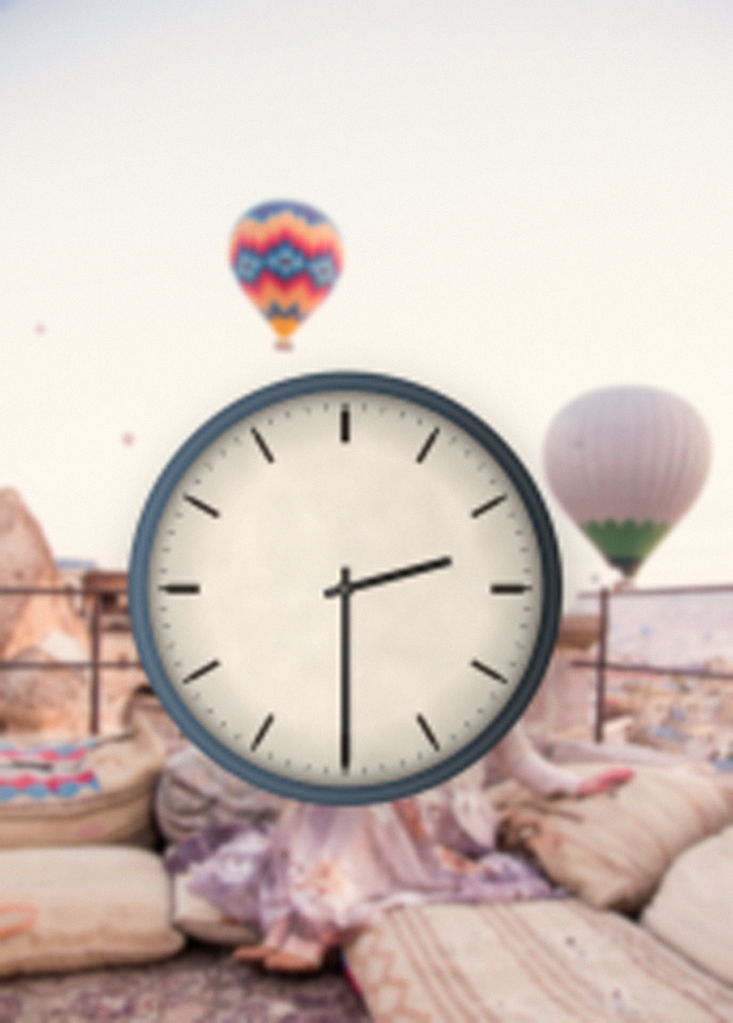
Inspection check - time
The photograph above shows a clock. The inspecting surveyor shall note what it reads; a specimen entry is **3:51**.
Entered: **2:30**
